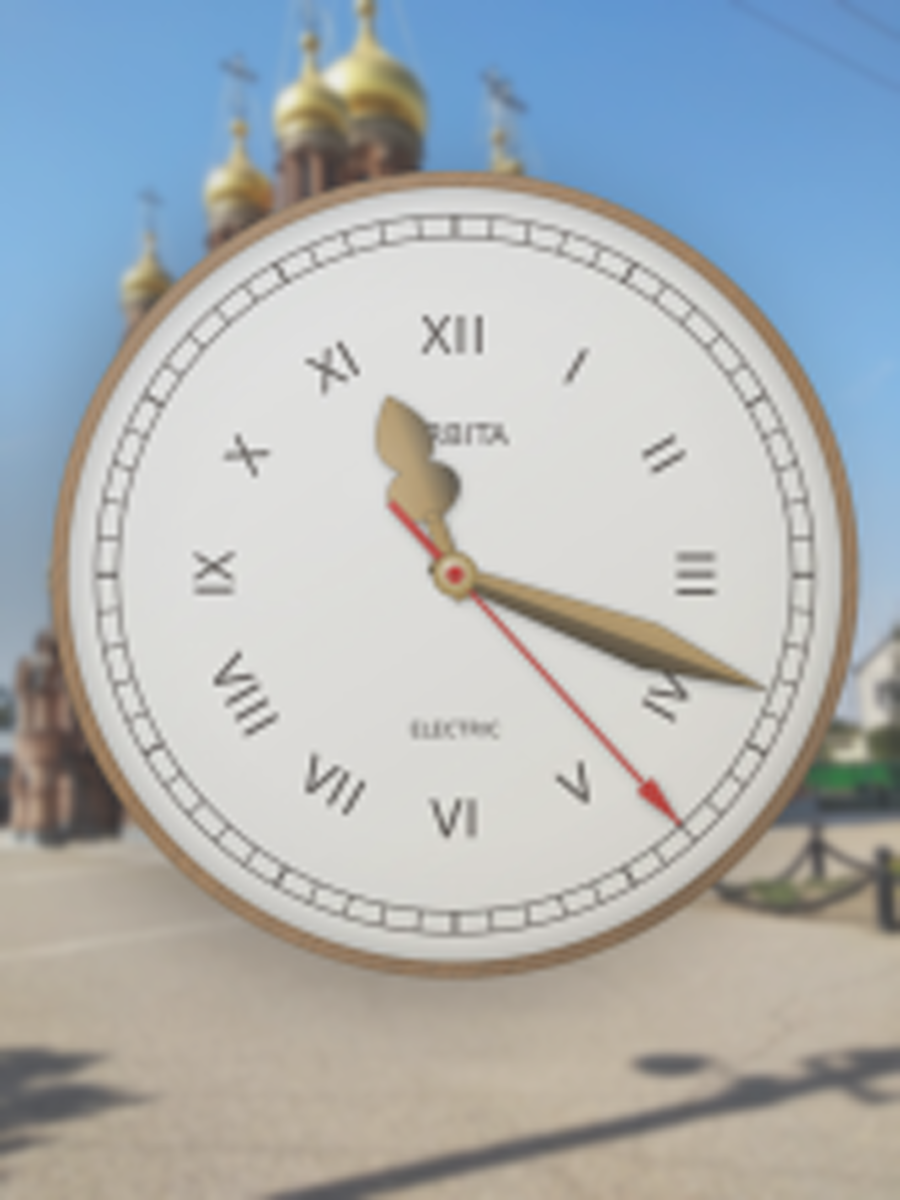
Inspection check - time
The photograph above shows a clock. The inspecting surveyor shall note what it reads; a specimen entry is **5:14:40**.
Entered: **11:18:23**
